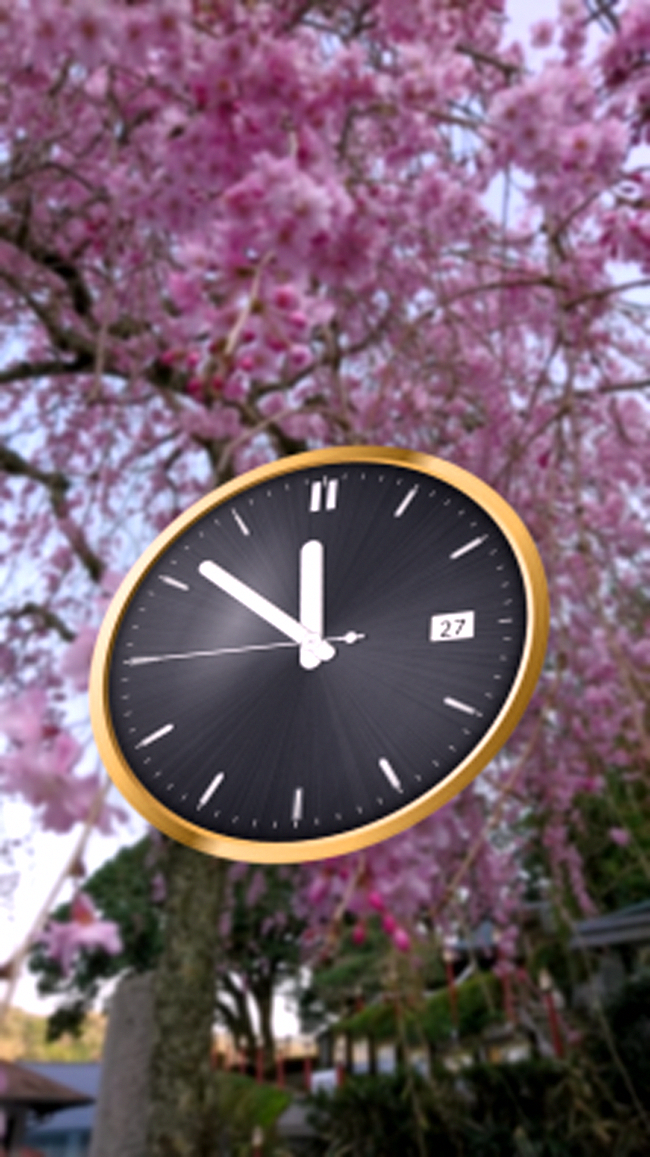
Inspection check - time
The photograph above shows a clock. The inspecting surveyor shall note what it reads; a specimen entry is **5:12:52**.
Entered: **11:51:45**
